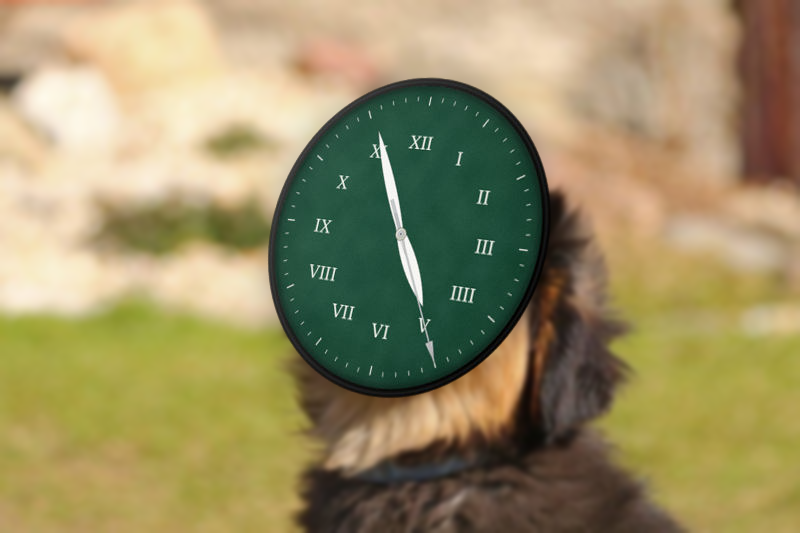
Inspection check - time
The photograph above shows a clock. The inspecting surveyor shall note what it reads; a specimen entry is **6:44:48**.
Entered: **4:55:25**
